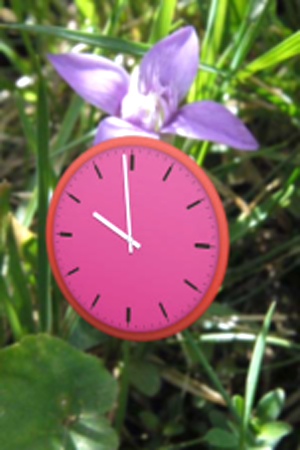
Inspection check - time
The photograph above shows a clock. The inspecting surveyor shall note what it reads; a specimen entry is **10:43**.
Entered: **9:59**
